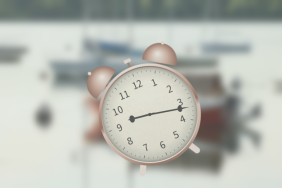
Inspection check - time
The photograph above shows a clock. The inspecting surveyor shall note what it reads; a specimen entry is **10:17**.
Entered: **9:17**
